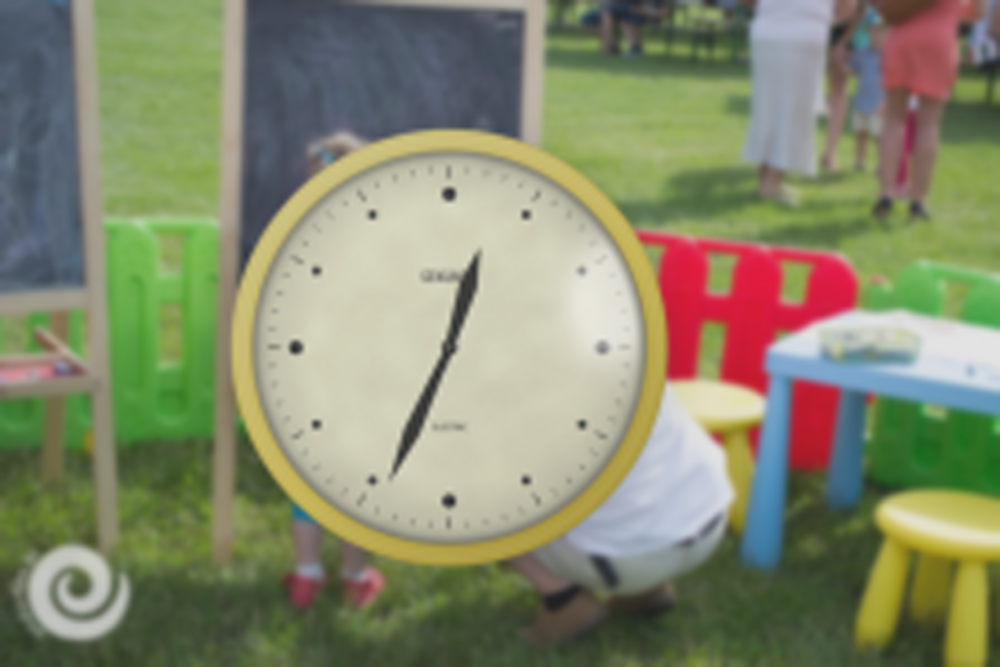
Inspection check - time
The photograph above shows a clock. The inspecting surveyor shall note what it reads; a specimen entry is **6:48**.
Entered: **12:34**
